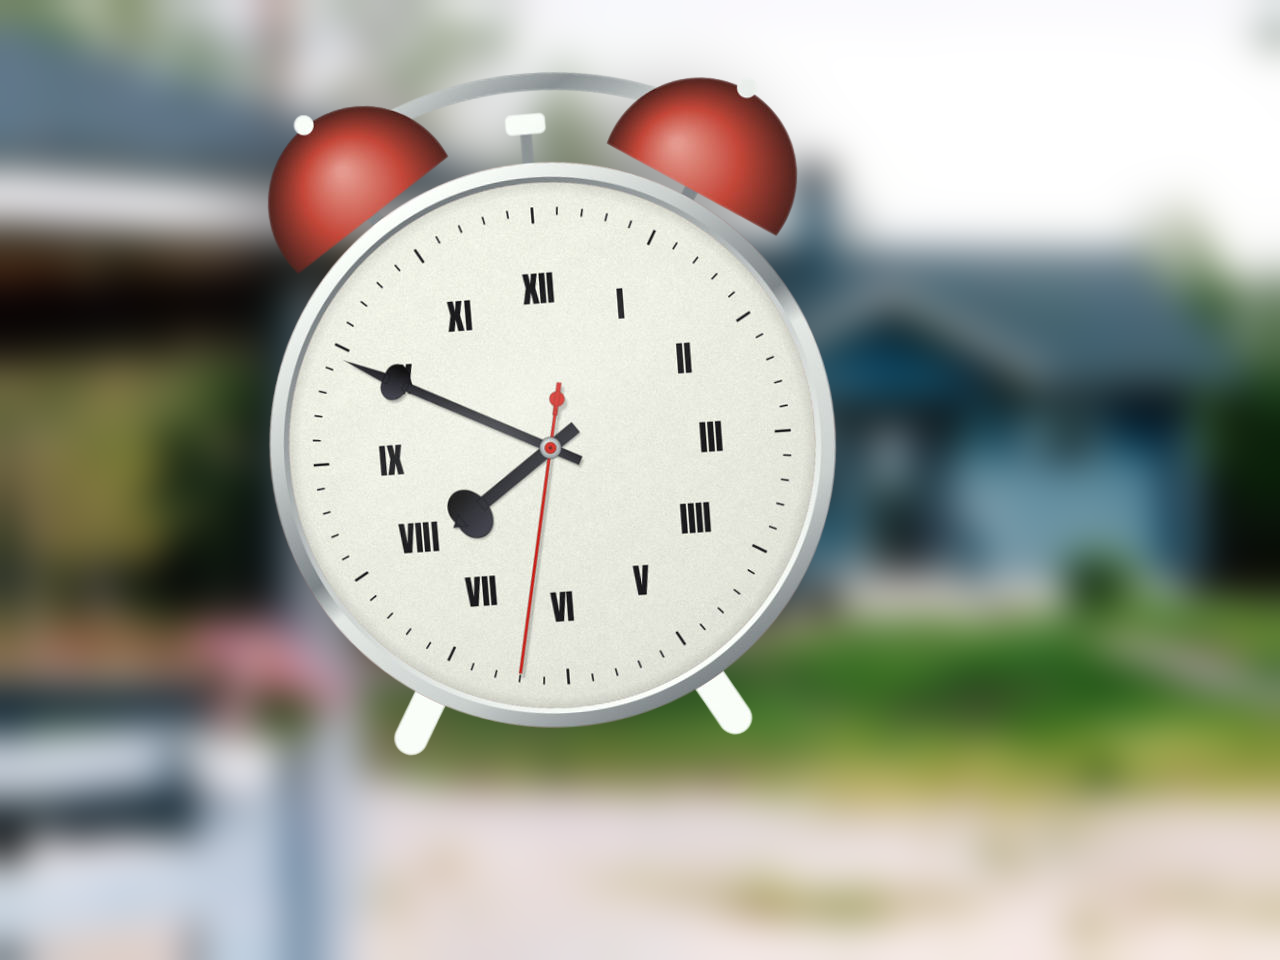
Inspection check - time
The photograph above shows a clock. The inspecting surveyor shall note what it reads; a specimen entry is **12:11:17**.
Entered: **7:49:32**
